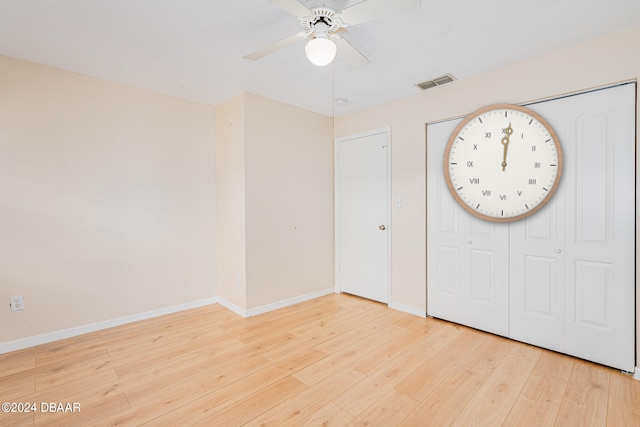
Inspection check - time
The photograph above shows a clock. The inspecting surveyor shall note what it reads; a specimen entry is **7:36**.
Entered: **12:01**
